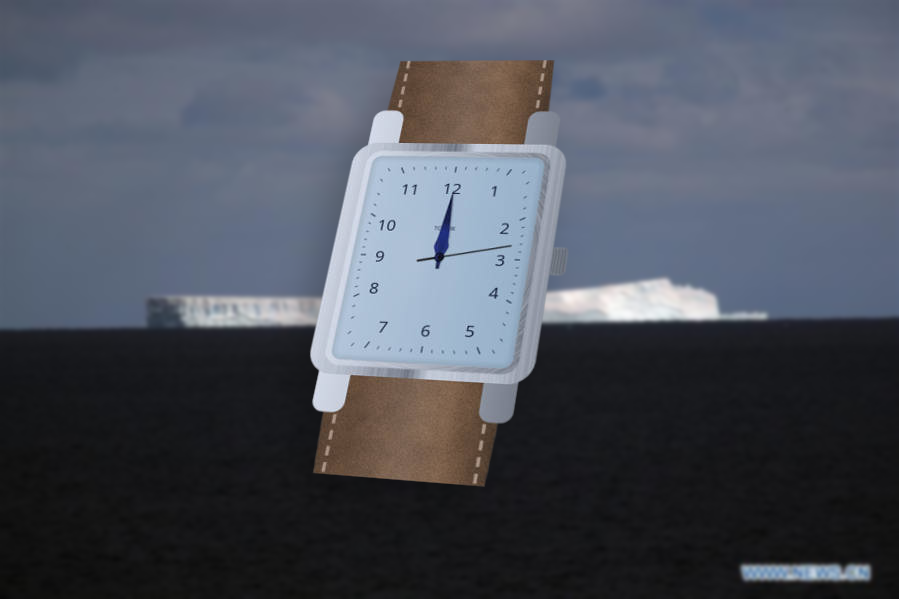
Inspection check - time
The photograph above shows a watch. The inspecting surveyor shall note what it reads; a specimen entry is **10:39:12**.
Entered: **12:00:13**
